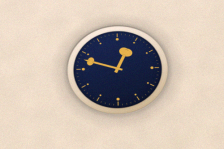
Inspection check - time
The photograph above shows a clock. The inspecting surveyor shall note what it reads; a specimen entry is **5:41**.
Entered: **12:48**
